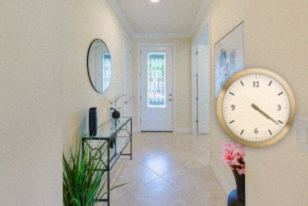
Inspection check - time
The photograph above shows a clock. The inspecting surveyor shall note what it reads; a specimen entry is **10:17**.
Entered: **4:21**
